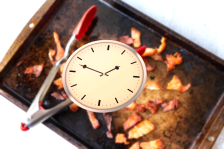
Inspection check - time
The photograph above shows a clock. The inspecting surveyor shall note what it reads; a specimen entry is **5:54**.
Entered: **1:48**
